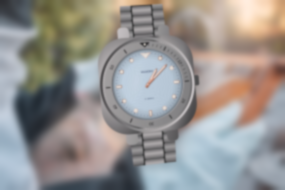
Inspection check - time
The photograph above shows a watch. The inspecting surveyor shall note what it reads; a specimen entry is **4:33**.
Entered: **1:08**
